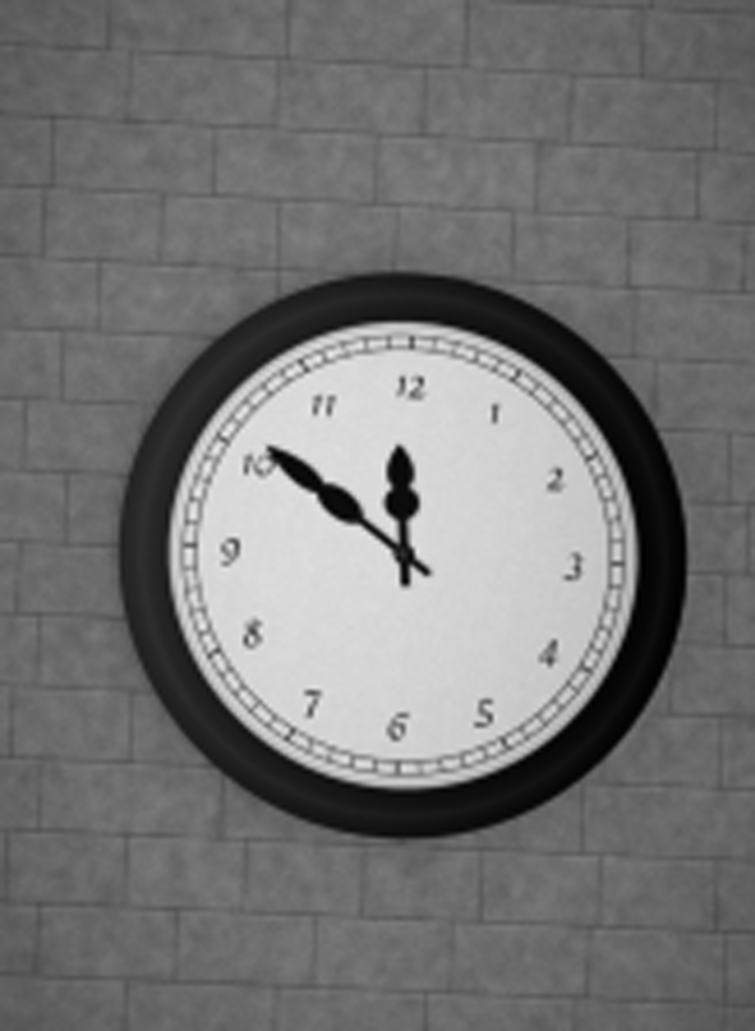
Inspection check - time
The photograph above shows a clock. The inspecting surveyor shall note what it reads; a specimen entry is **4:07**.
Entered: **11:51**
